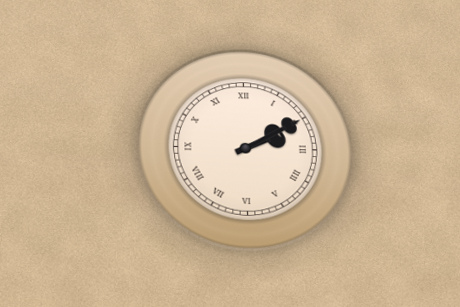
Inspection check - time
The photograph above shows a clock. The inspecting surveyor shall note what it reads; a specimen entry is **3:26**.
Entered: **2:10**
